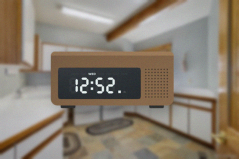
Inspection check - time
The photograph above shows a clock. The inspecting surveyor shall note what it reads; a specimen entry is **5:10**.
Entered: **12:52**
